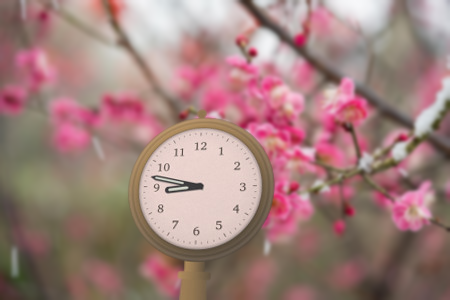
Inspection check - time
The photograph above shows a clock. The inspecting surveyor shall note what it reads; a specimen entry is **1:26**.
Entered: **8:47**
